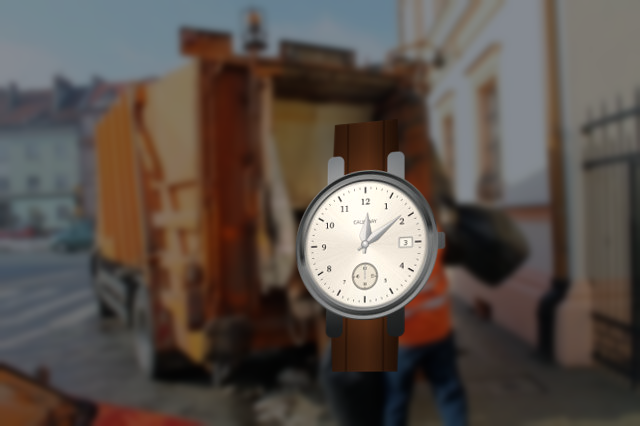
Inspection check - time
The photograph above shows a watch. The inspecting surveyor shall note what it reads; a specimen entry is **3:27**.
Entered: **12:09**
